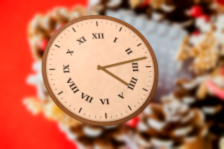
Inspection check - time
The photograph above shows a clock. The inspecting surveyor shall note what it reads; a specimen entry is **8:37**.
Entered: **4:13**
